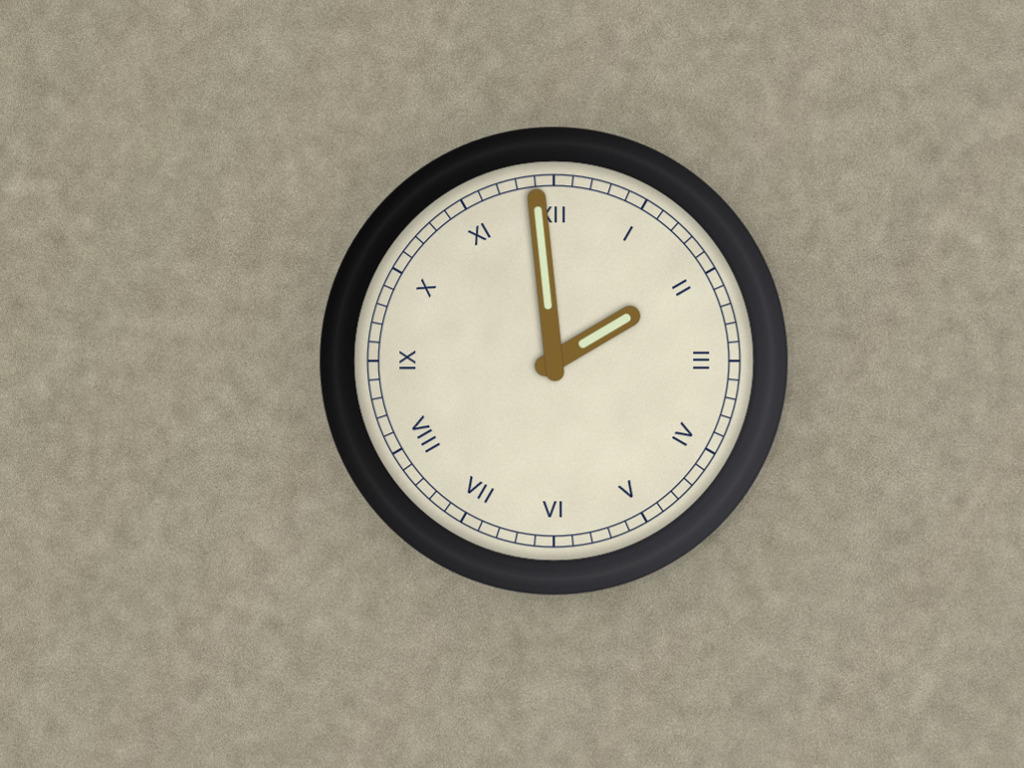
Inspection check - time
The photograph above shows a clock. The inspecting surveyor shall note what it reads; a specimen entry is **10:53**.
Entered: **1:59**
